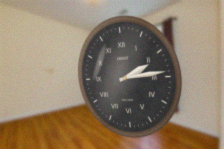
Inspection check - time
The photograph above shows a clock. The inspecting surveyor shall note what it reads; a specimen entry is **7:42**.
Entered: **2:14**
